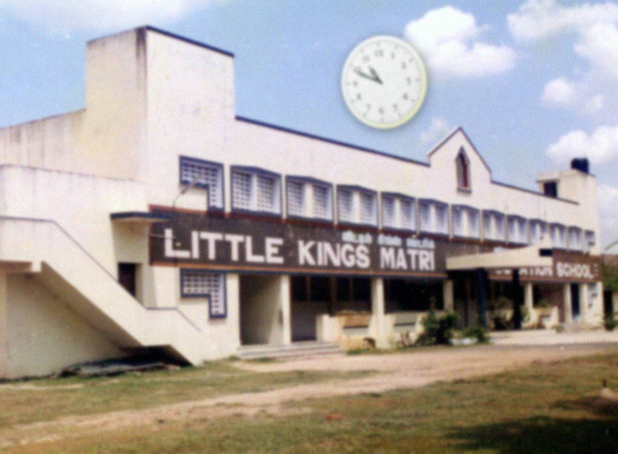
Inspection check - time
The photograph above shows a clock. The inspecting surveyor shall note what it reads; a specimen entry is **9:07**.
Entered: **10:49**
